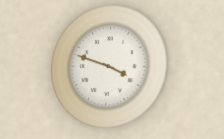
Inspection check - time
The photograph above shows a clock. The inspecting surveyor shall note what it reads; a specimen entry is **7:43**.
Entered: **3:48**
